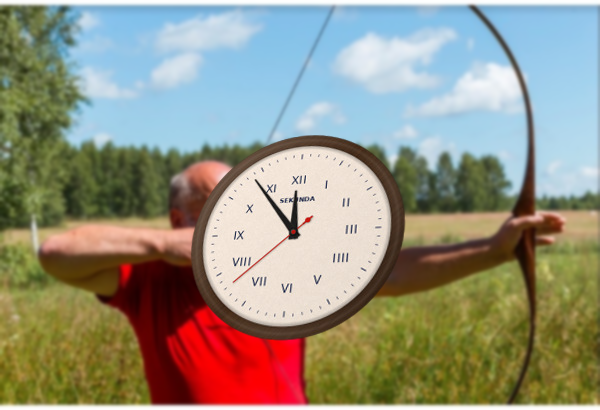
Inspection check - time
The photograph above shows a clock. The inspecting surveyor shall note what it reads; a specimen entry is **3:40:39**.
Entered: **11:53:38**
